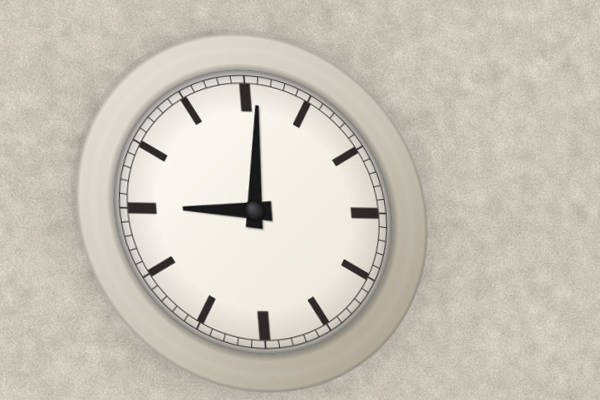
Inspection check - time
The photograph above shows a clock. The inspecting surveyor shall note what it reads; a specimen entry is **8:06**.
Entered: **9:01**
